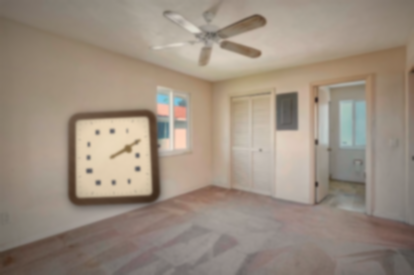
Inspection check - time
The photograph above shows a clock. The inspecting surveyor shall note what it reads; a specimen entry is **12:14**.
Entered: **2:10**
